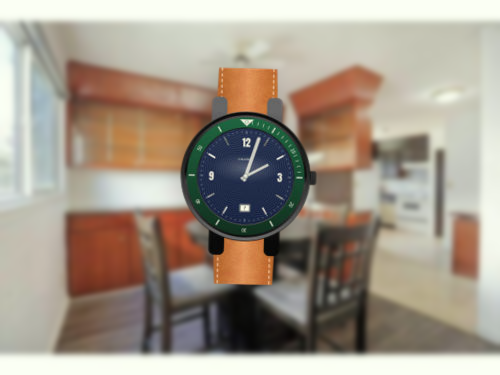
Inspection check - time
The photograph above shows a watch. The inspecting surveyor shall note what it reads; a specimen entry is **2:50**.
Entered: **2:03**
